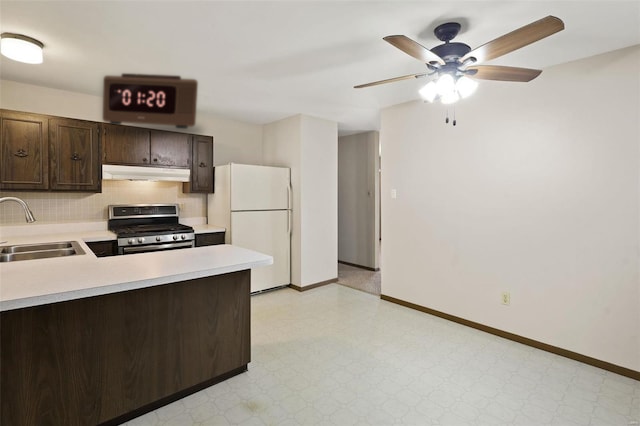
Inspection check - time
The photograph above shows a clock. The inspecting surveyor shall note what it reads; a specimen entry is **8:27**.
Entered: **1:20**
